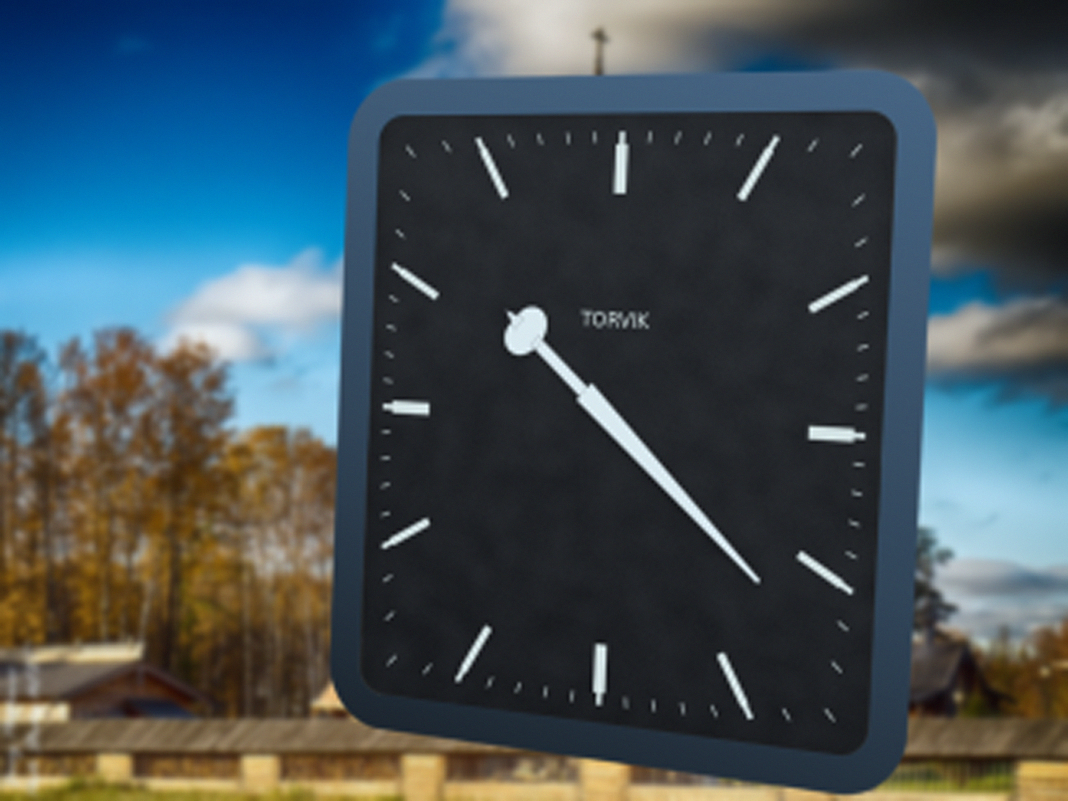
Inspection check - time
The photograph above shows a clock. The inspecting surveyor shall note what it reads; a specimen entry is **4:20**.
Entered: **10:22**
